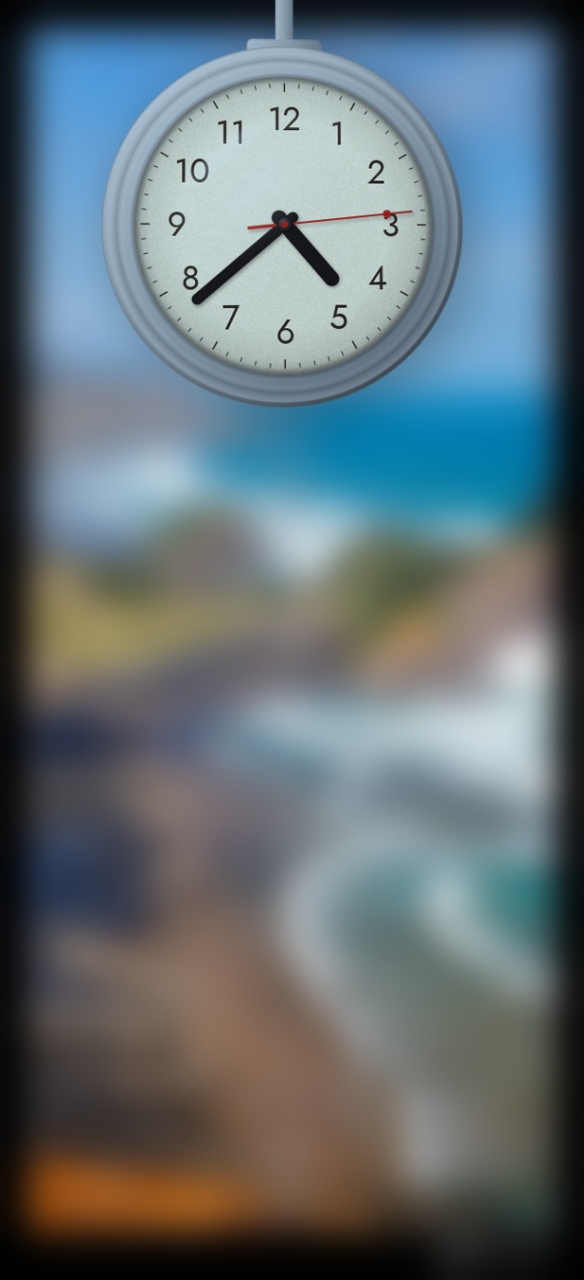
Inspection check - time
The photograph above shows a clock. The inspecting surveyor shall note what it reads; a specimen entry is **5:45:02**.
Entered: **4:38:14**
